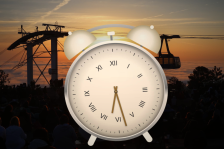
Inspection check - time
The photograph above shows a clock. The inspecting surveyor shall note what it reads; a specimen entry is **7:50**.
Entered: **6:28**
